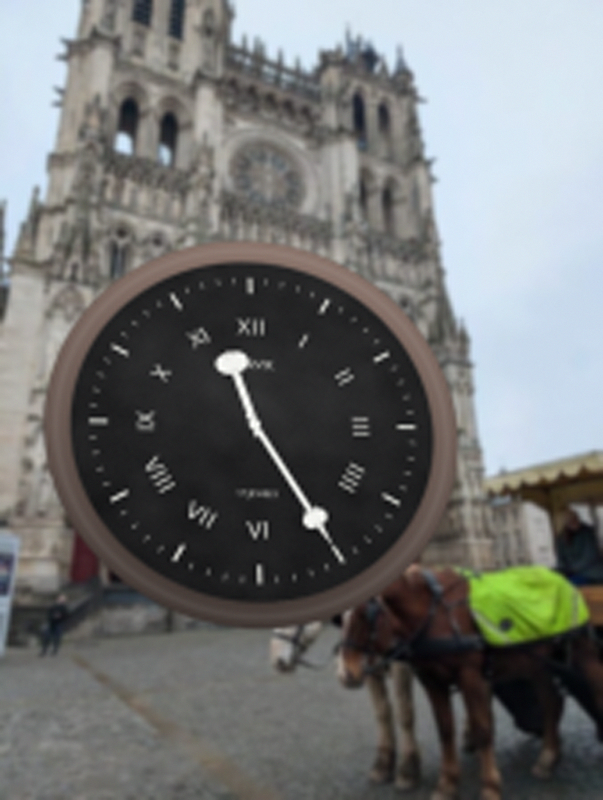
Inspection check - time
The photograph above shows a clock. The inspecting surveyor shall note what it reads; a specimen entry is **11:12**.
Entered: **11:25**
